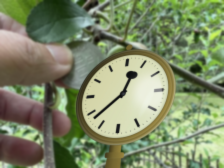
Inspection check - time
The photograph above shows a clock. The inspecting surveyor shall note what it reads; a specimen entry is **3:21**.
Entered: **12:38**
